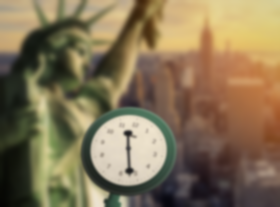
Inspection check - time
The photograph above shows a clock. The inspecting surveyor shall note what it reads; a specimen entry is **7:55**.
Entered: **11:27**
